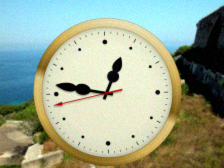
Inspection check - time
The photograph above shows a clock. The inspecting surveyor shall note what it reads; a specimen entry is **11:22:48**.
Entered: **12:46:43**
